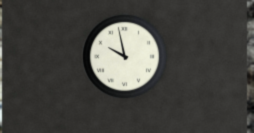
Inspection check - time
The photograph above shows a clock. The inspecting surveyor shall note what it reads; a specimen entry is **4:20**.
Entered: **9:58**
